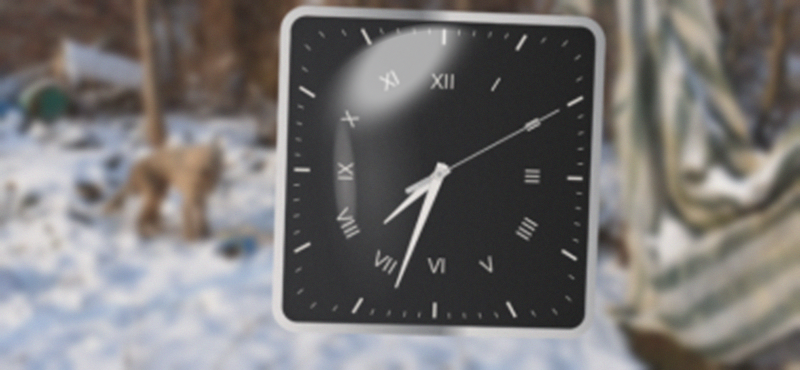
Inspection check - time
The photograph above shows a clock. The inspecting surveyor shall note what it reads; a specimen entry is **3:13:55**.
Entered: **7:33:10**
